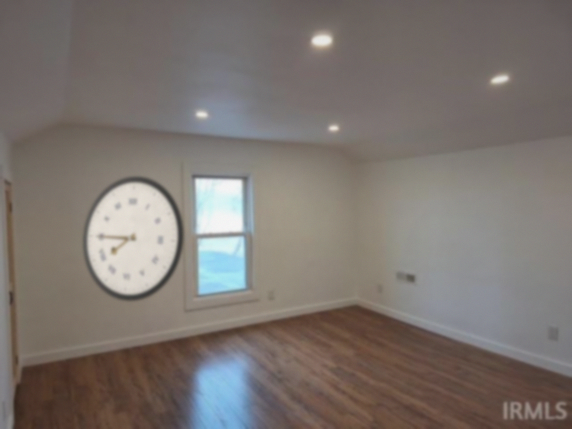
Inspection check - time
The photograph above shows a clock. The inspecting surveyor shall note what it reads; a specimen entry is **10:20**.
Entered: **7:45**
